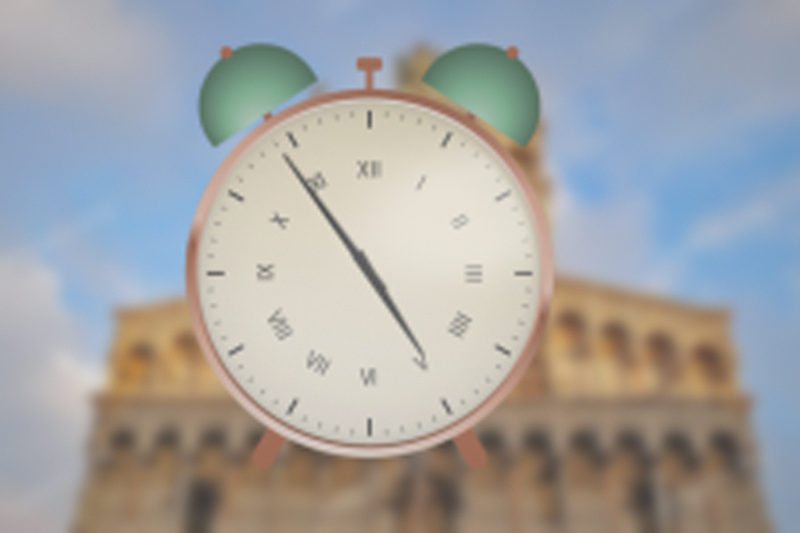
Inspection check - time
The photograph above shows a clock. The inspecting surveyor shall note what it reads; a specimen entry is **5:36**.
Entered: **4:54**
